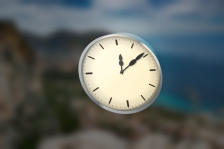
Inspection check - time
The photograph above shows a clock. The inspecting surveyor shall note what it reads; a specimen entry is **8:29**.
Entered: **12:09**
